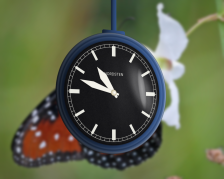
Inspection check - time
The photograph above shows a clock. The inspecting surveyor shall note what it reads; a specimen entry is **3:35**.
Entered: **10:48**
